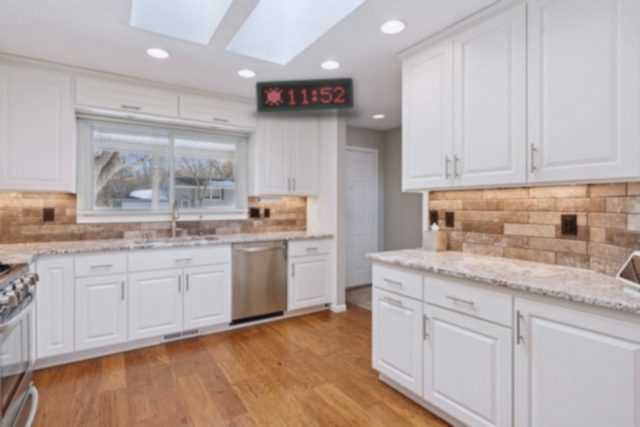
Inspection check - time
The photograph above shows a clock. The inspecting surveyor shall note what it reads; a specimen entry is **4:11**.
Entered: **11:52**
